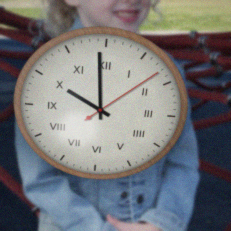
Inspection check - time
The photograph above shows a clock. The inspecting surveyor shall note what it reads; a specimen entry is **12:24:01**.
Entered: **9:59:08**
